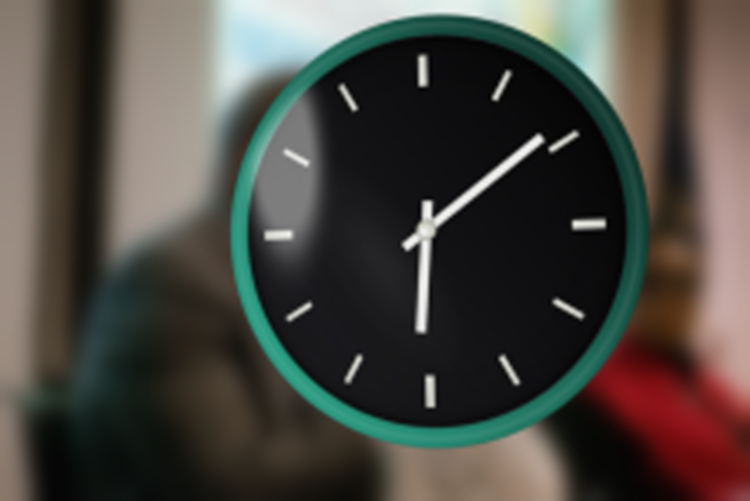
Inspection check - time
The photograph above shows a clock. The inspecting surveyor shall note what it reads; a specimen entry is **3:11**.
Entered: **6:09**
